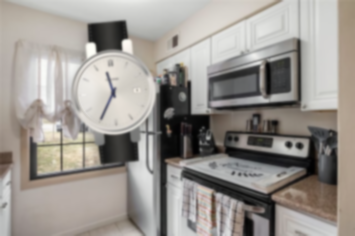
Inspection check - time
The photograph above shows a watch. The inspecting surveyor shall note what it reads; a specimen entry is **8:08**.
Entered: **11:35**
